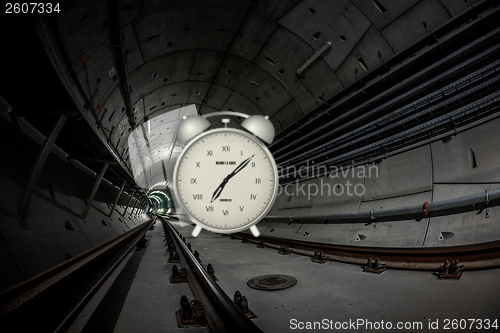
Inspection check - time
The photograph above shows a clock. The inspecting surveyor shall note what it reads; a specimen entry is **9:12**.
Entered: **7:08**
